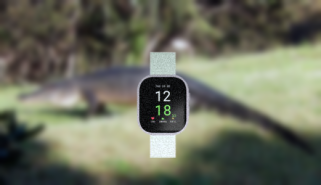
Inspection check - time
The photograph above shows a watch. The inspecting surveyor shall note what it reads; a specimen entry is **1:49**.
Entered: **12:18**
